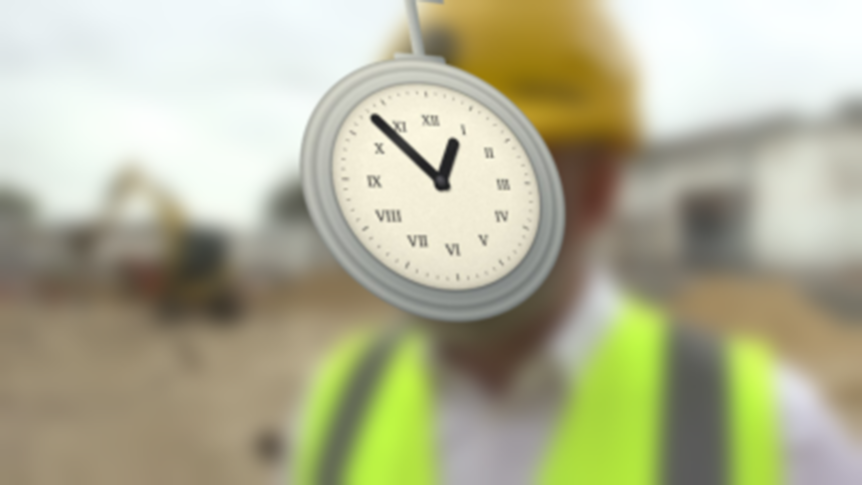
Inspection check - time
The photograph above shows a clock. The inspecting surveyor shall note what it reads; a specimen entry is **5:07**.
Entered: **12:53**
